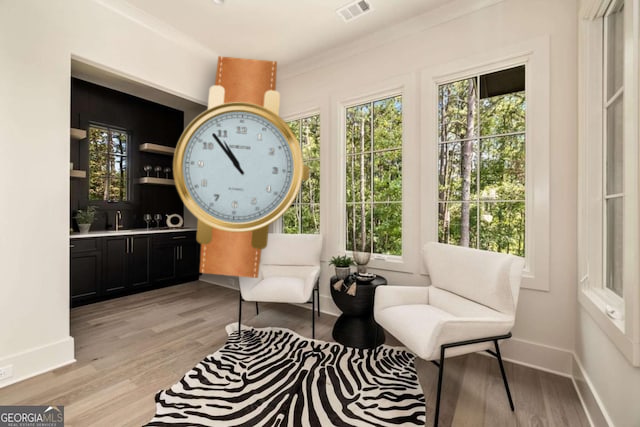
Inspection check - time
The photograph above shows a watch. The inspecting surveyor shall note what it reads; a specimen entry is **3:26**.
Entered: **10:53**
